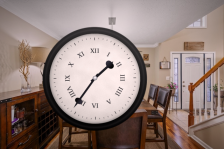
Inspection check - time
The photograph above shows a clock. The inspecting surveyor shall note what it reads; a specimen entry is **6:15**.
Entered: **1:36**
